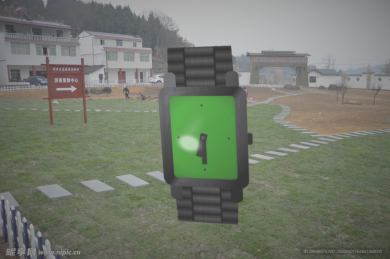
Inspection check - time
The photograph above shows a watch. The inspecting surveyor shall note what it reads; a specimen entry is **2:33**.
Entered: **6:30**
